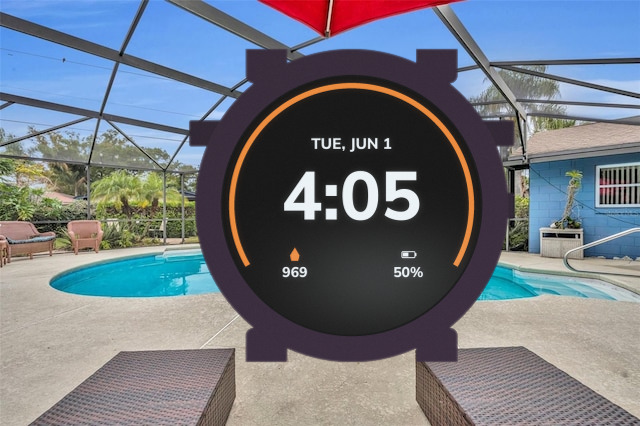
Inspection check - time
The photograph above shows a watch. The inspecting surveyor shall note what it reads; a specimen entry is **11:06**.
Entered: **4:05**
